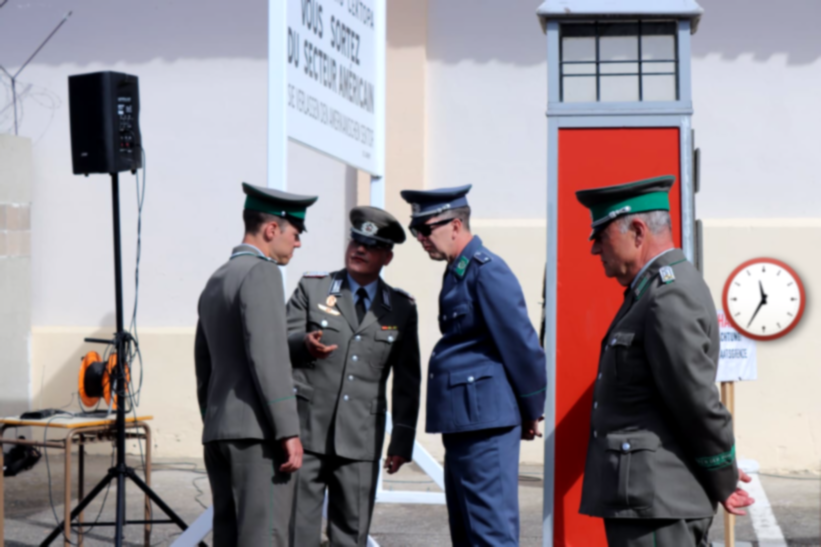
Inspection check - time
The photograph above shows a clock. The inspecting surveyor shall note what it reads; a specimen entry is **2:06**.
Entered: **11:35**
